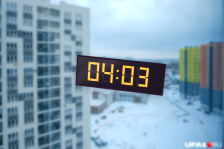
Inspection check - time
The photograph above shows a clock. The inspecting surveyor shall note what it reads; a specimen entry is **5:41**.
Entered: **4:03**
